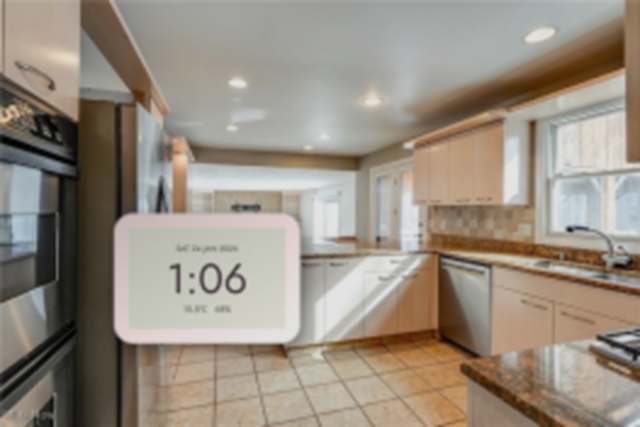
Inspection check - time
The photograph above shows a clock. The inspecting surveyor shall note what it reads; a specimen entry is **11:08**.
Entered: **1:06**
